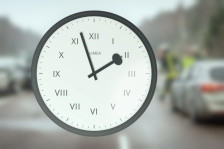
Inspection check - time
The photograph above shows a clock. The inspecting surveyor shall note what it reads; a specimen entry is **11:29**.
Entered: **1:57**
